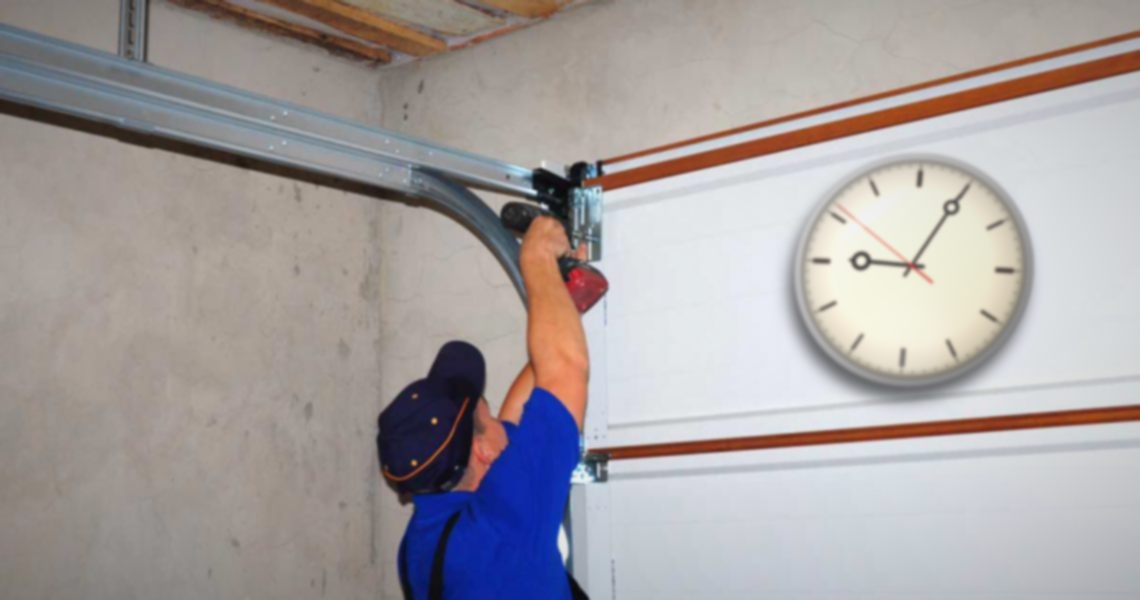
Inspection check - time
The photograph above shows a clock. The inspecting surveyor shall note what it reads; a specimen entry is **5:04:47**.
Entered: **9:04:51**
